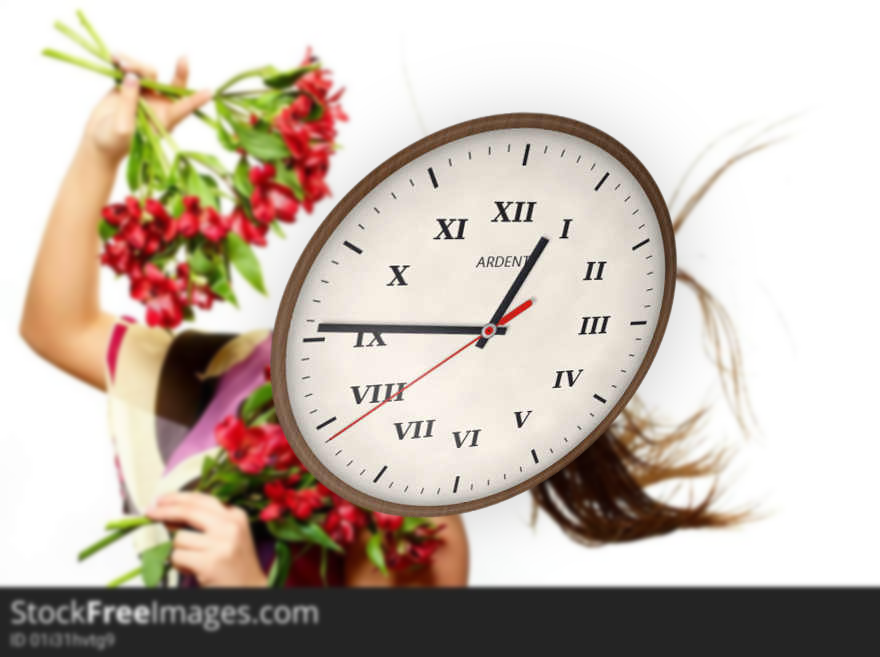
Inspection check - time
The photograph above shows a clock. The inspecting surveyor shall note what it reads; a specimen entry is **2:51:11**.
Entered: **12:45:39**
